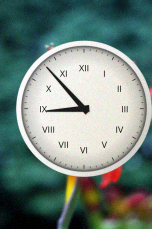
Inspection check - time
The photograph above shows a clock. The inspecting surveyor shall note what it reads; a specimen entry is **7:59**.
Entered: **8:53**
